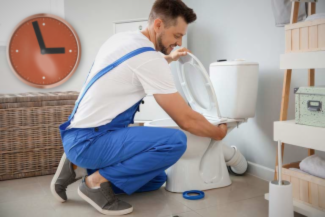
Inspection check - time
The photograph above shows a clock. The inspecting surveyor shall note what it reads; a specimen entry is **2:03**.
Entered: **2:57**
